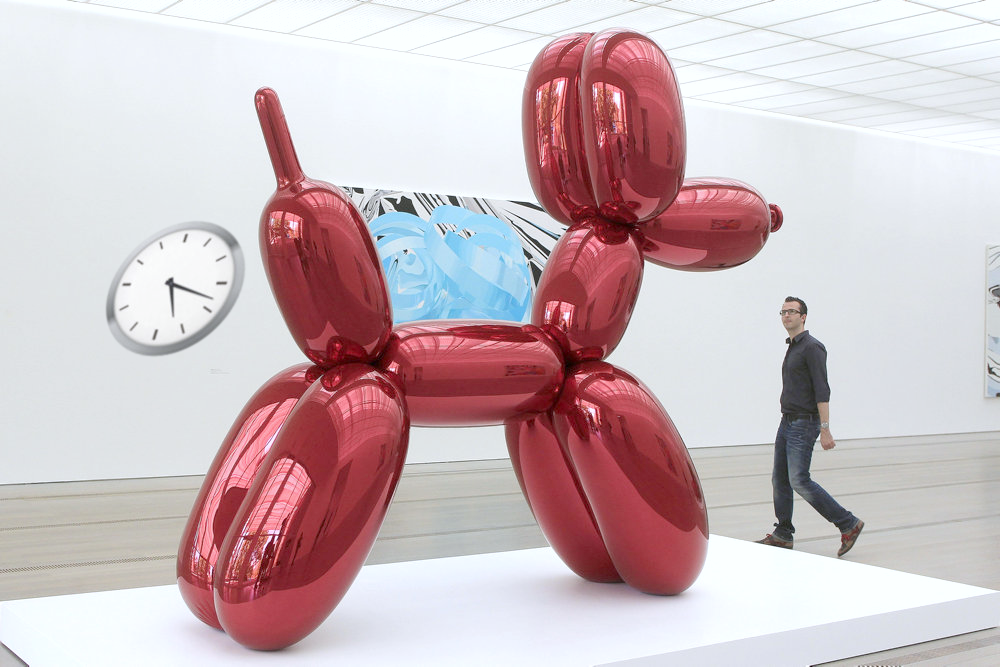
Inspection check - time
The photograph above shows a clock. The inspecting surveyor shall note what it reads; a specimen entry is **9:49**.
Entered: **5:18**
